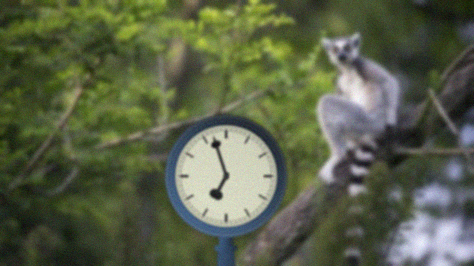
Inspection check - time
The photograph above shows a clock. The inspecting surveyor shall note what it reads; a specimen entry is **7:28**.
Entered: **6:57**
